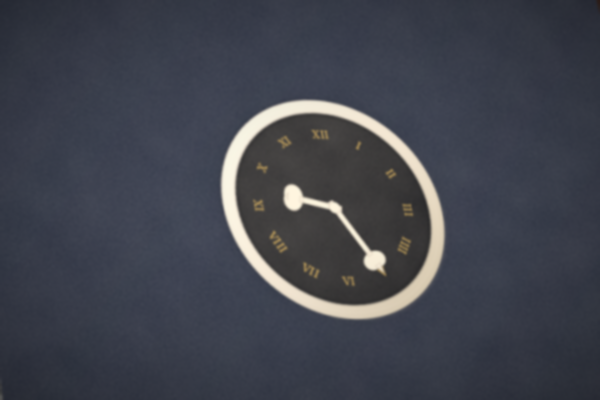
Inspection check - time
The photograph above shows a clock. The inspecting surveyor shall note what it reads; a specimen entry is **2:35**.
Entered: **9:25**
